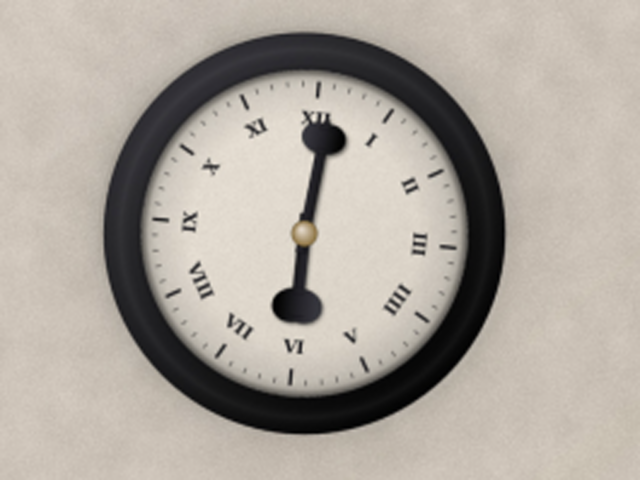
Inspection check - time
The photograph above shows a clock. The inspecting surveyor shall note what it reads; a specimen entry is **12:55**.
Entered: **6:01**
